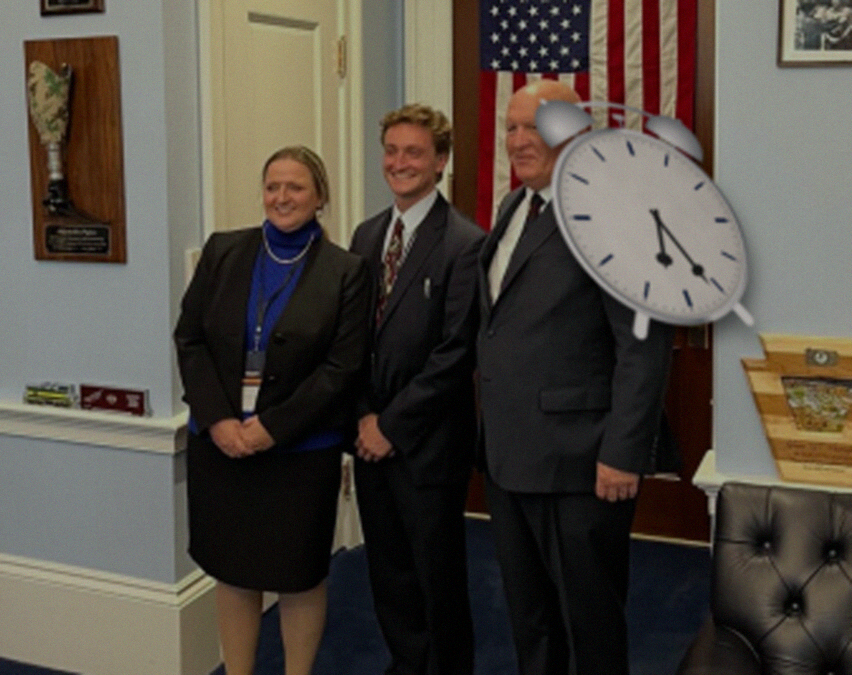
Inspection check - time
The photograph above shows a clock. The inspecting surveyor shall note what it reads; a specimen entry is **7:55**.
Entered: **6:26**
